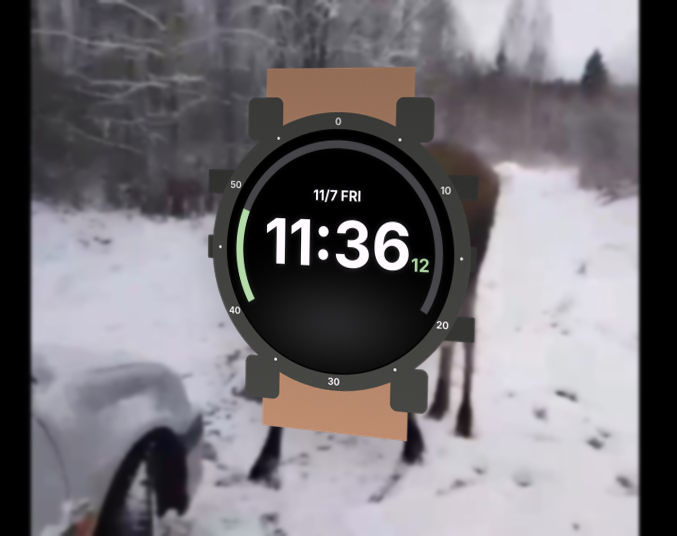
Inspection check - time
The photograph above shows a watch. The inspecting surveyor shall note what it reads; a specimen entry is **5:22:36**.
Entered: **11:36:12**
